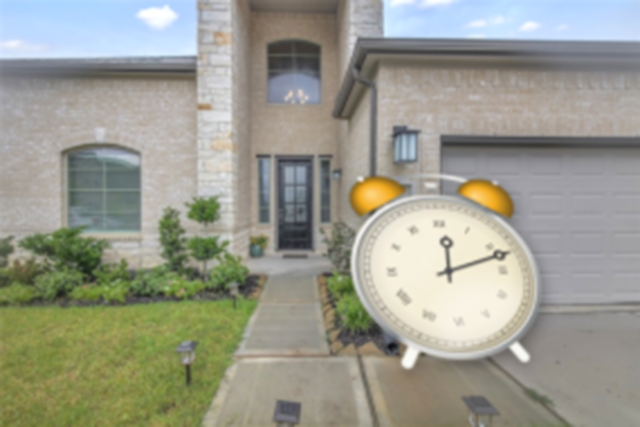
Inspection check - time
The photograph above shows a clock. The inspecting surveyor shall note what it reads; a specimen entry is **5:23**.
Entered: **12:12**
